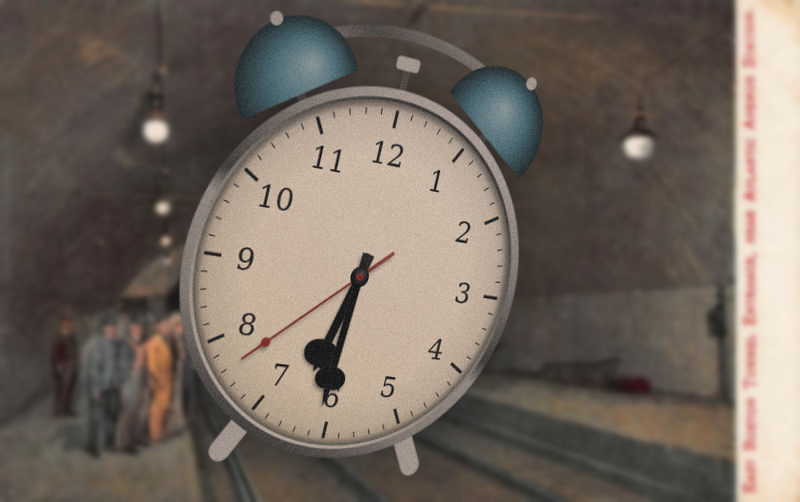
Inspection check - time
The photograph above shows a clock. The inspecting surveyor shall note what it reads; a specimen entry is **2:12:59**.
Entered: **6:30:38**
